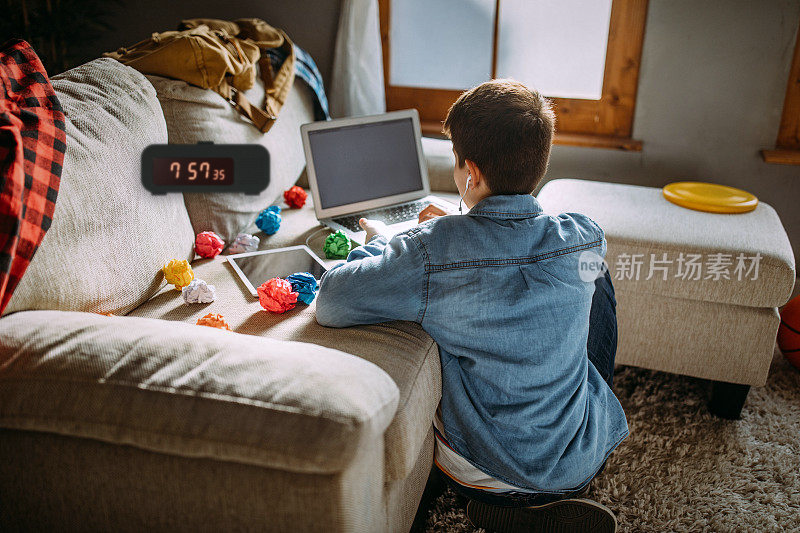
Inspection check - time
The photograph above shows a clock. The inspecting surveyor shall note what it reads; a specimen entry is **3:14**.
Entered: **7:57**
